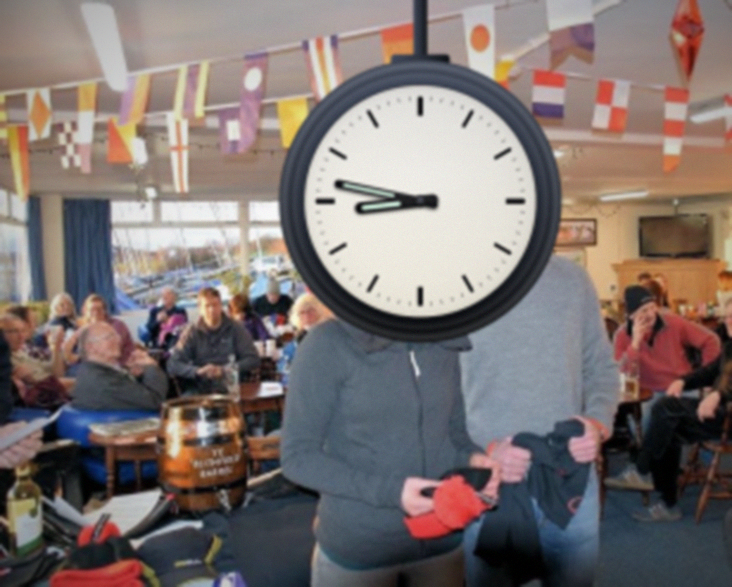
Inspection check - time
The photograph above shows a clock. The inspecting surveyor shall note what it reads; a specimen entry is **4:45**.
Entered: **8:47**
